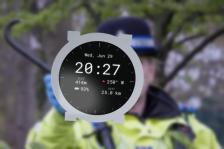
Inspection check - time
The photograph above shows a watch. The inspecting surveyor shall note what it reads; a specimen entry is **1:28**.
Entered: **20:27**
